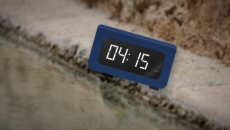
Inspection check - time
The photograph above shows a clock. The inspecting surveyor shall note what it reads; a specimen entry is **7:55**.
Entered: **4:15**
